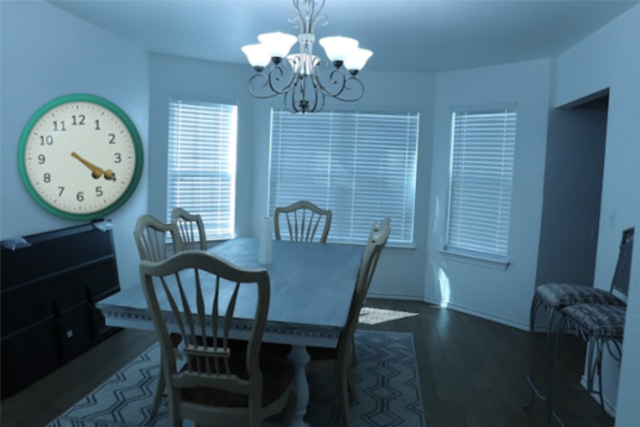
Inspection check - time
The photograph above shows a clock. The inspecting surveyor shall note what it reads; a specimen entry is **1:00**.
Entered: **4:20**
